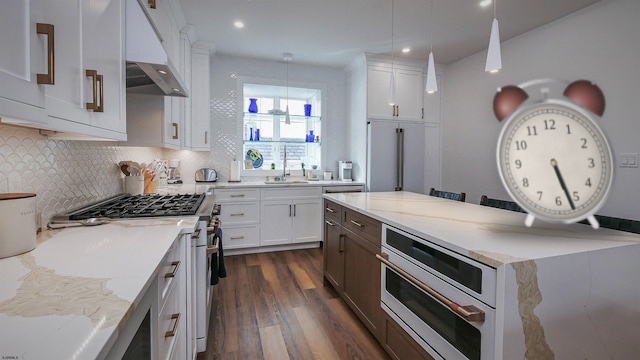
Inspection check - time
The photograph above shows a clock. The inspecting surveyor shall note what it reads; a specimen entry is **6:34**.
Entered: **5:27**
